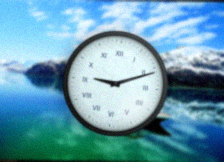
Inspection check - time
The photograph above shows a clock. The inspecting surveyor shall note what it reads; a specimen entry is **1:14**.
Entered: **9:11**
